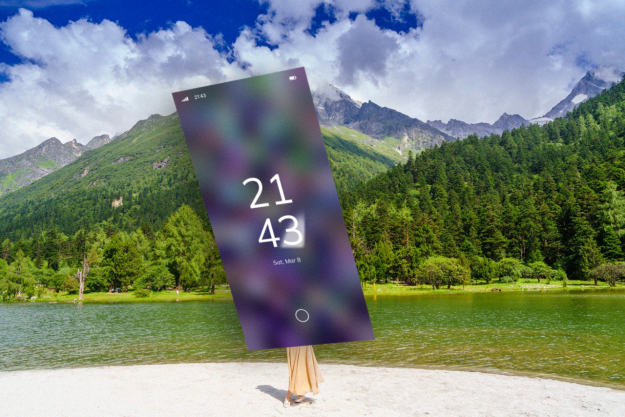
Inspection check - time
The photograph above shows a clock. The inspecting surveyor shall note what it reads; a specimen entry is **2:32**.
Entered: **21:43**
